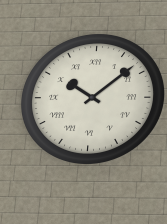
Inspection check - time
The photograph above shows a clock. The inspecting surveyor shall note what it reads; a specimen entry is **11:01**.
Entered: **10:08**
